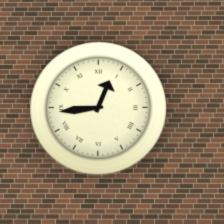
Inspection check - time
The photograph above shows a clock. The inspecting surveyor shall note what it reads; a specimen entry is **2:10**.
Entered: **12:44**
